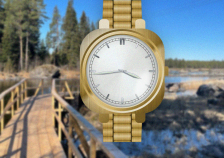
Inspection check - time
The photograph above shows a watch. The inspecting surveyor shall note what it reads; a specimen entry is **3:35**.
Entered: **3:44**
